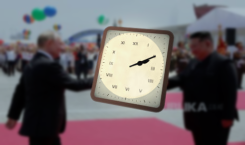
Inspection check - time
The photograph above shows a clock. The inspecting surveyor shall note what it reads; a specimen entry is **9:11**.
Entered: **2:10**
